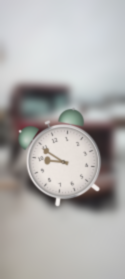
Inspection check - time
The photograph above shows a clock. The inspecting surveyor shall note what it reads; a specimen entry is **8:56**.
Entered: **9:54**
